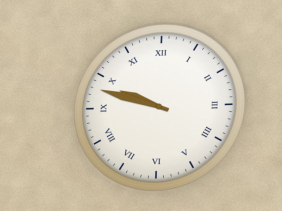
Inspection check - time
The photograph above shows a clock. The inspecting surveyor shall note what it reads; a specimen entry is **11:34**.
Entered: **9:48**
